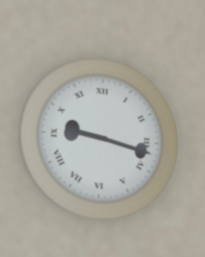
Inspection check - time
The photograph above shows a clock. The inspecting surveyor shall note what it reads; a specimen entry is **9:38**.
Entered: **9:17**
